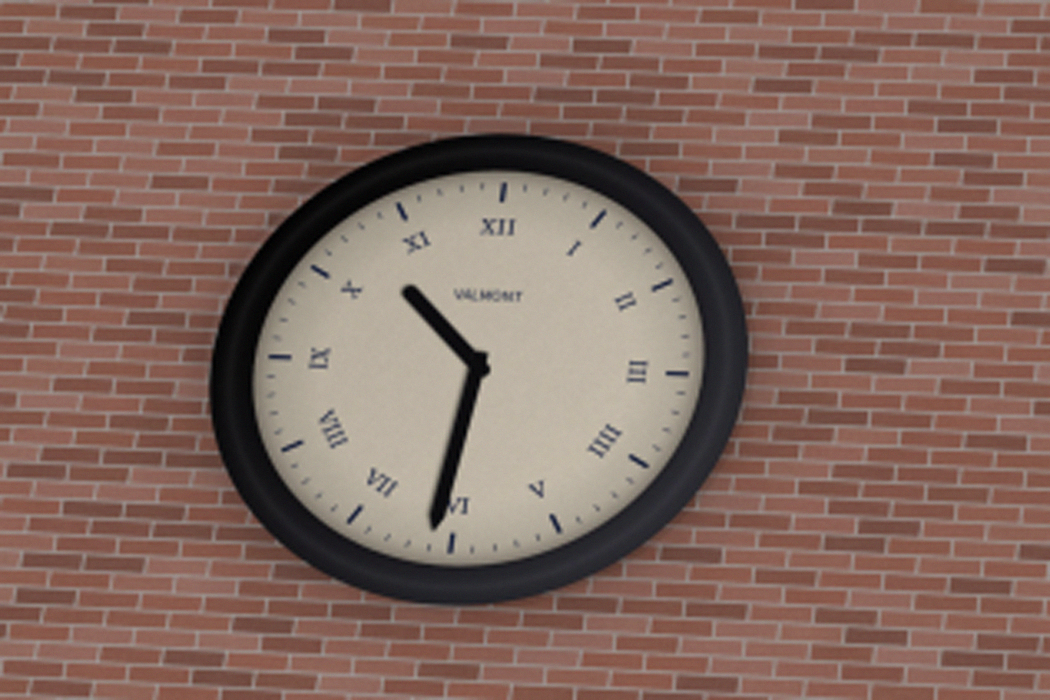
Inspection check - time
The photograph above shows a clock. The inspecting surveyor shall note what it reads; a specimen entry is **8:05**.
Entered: **10:31**
